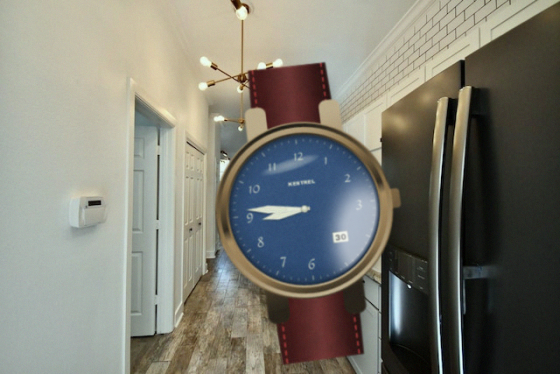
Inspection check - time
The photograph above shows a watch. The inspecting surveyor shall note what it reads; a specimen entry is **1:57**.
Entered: **8:46**
